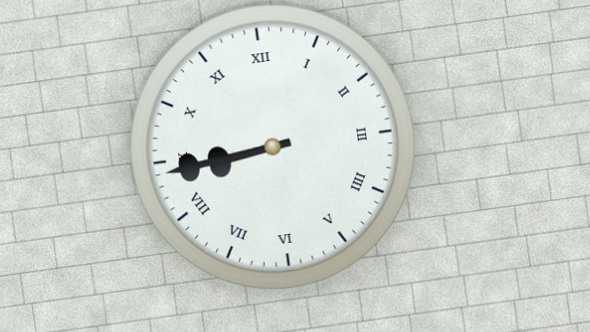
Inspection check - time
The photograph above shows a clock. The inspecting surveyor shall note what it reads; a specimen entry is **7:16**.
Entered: **8:44**
